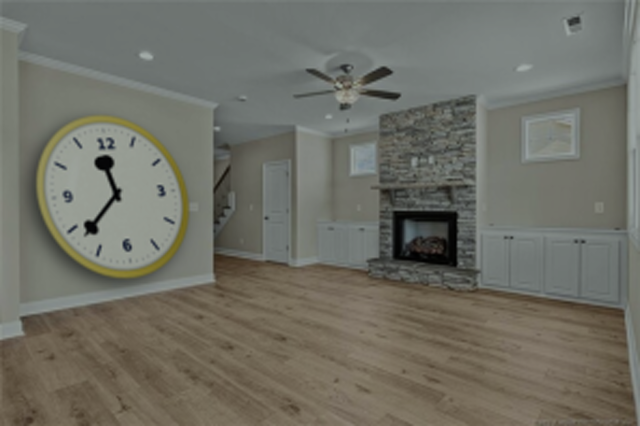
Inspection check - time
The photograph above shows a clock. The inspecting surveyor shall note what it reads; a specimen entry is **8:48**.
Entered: **11:38**
